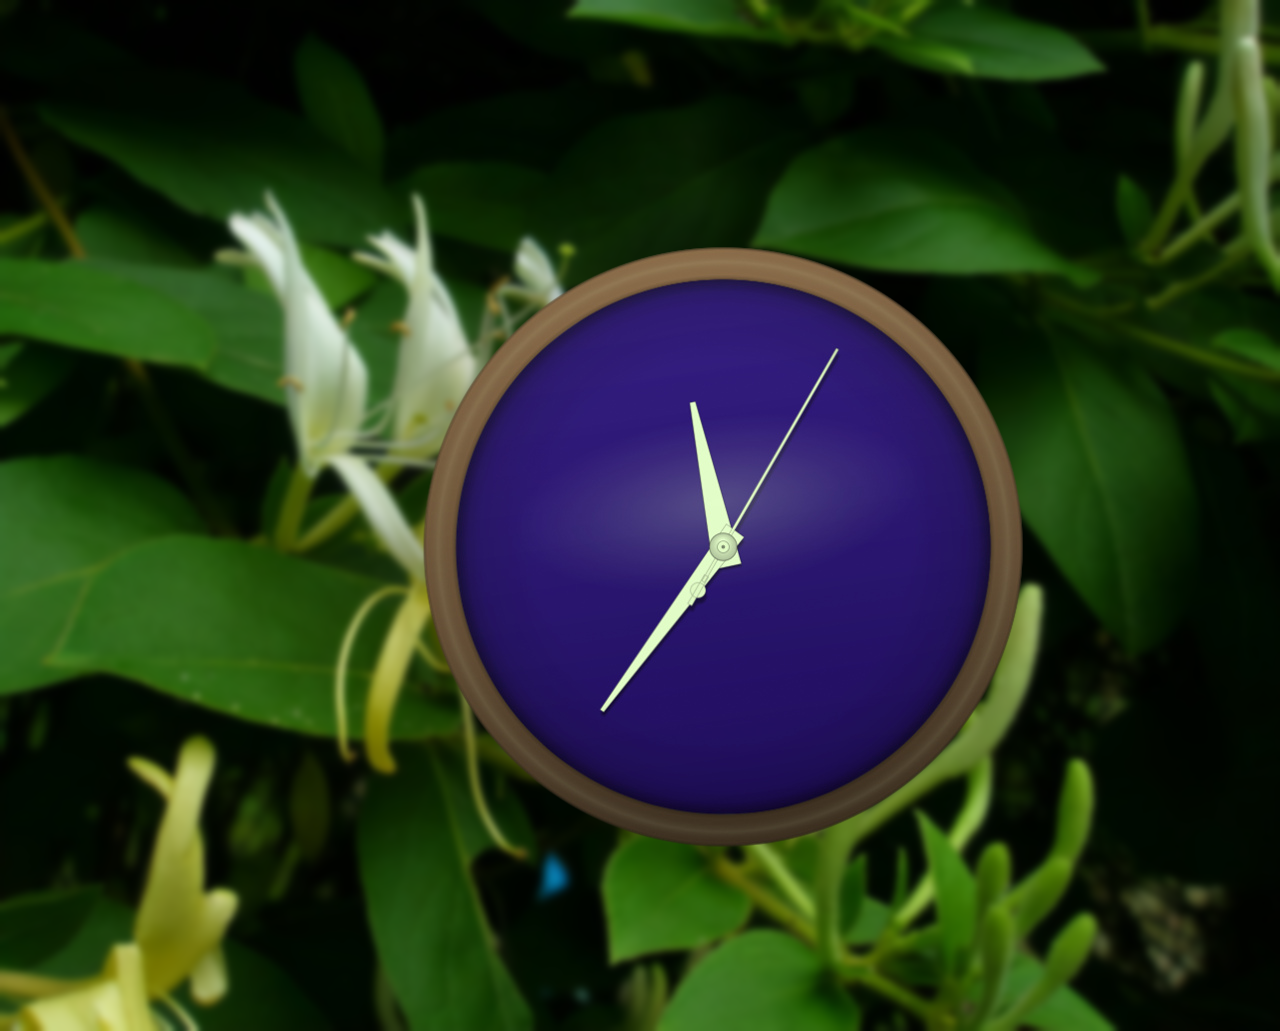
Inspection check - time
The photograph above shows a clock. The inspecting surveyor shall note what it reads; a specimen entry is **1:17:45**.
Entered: **11:36:05**
